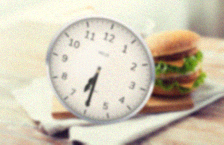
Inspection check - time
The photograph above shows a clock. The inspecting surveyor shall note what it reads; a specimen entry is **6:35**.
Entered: **6:30**
